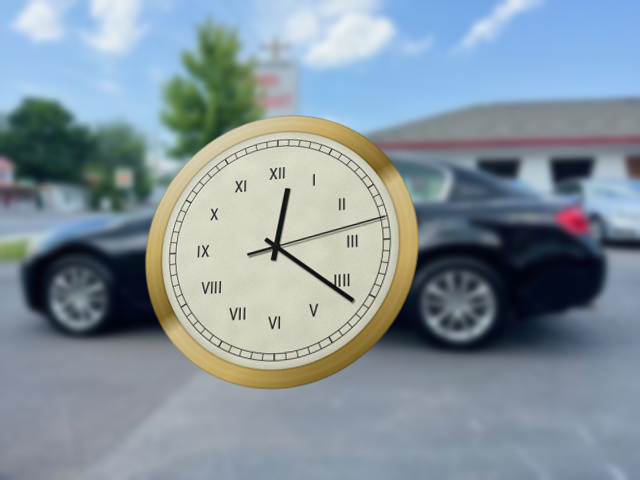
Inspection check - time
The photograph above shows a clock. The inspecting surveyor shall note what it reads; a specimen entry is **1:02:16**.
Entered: **12:21:13**
